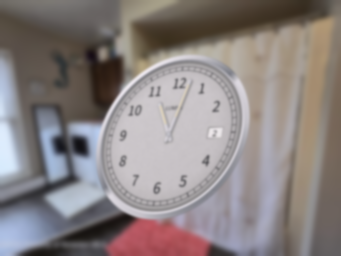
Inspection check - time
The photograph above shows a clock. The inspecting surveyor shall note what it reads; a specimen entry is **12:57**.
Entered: **11:02**
